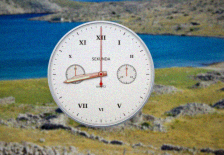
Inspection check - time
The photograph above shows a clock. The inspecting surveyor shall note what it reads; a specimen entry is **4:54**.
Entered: **8:43**
